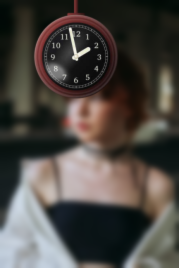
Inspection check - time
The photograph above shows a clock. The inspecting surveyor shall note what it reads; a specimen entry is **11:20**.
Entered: **1:58**
